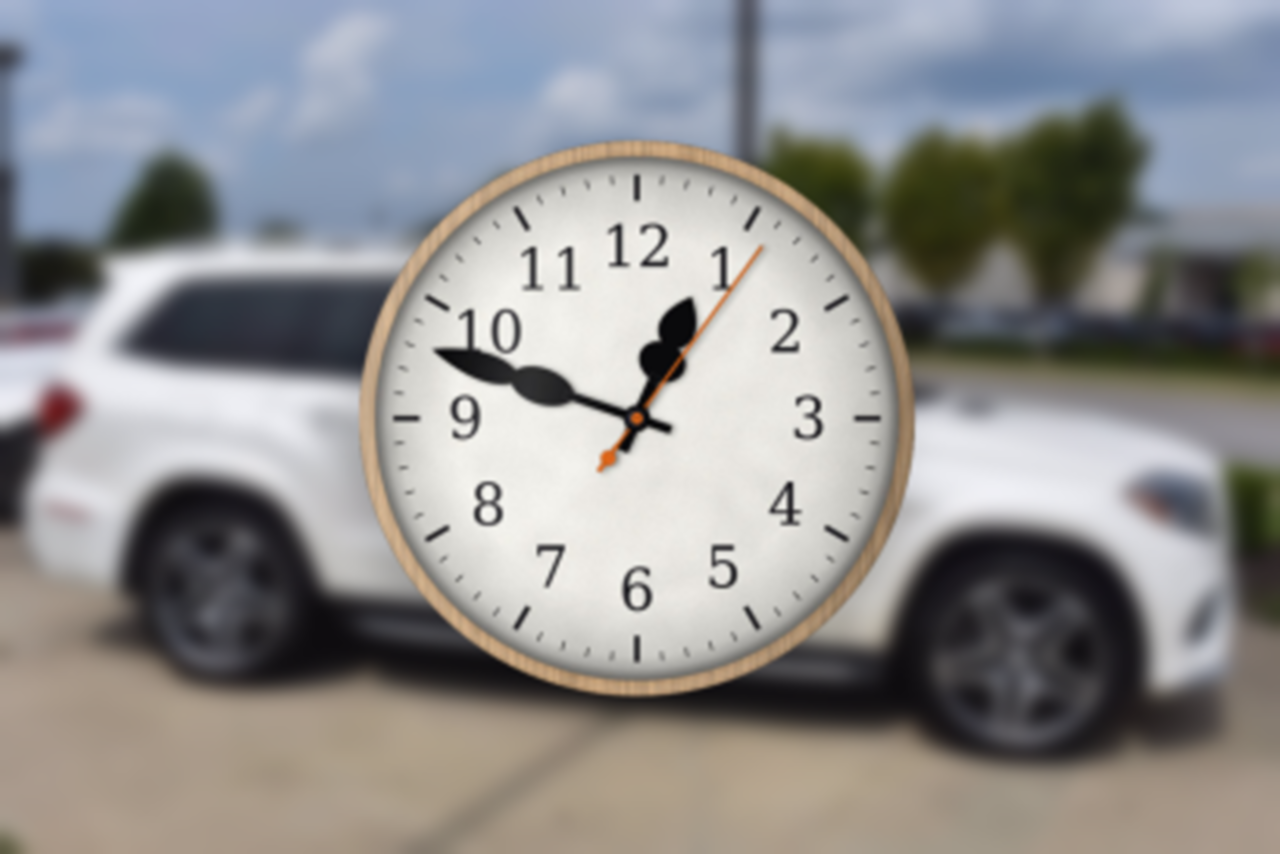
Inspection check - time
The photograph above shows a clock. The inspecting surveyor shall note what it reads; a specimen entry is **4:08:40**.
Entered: **12:48:06**
